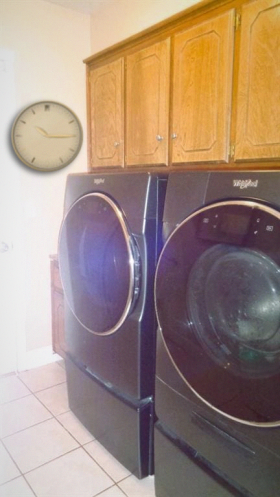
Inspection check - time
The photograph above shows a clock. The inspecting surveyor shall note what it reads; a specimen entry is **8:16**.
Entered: **10:15**
